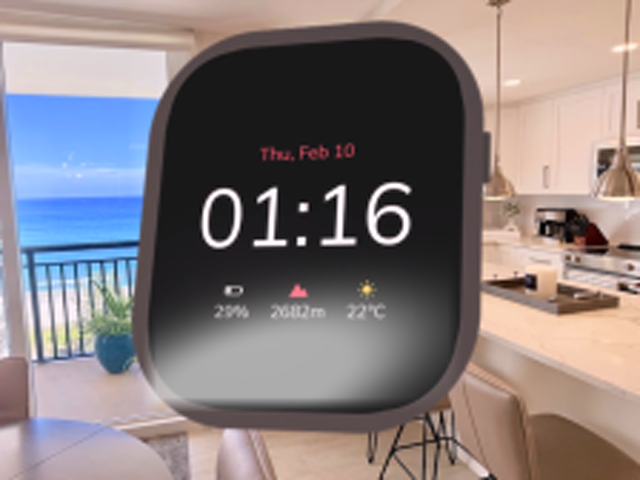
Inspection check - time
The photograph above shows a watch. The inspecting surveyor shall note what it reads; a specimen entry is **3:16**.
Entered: **1:16**
